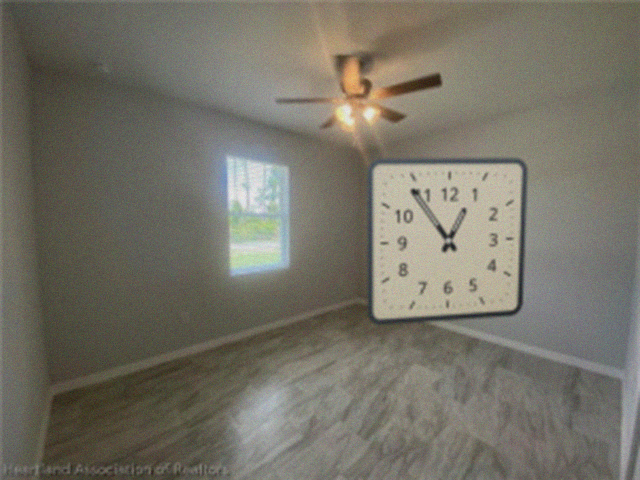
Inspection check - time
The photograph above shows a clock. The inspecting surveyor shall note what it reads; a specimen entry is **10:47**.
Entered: **12:54**
